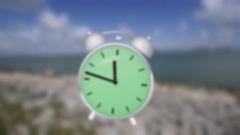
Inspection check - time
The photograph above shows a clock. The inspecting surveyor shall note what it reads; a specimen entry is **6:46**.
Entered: **11:47**
